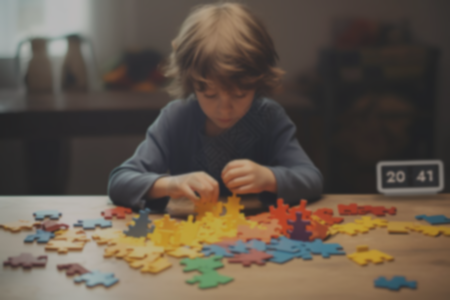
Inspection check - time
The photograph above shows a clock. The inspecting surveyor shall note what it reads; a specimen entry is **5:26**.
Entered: **20:41**
